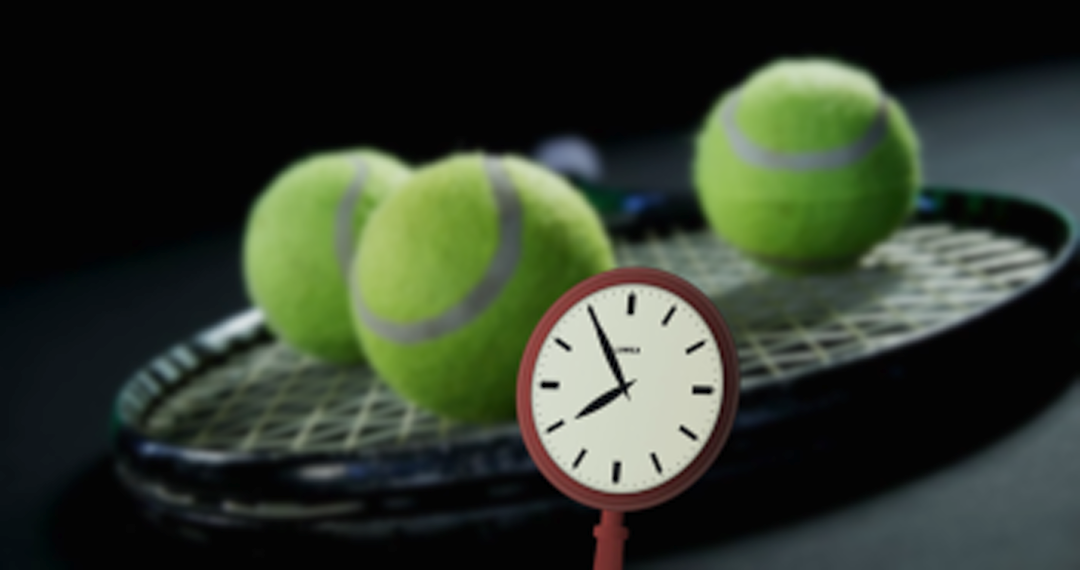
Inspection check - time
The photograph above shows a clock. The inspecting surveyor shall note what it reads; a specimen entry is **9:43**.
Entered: **7:55**
